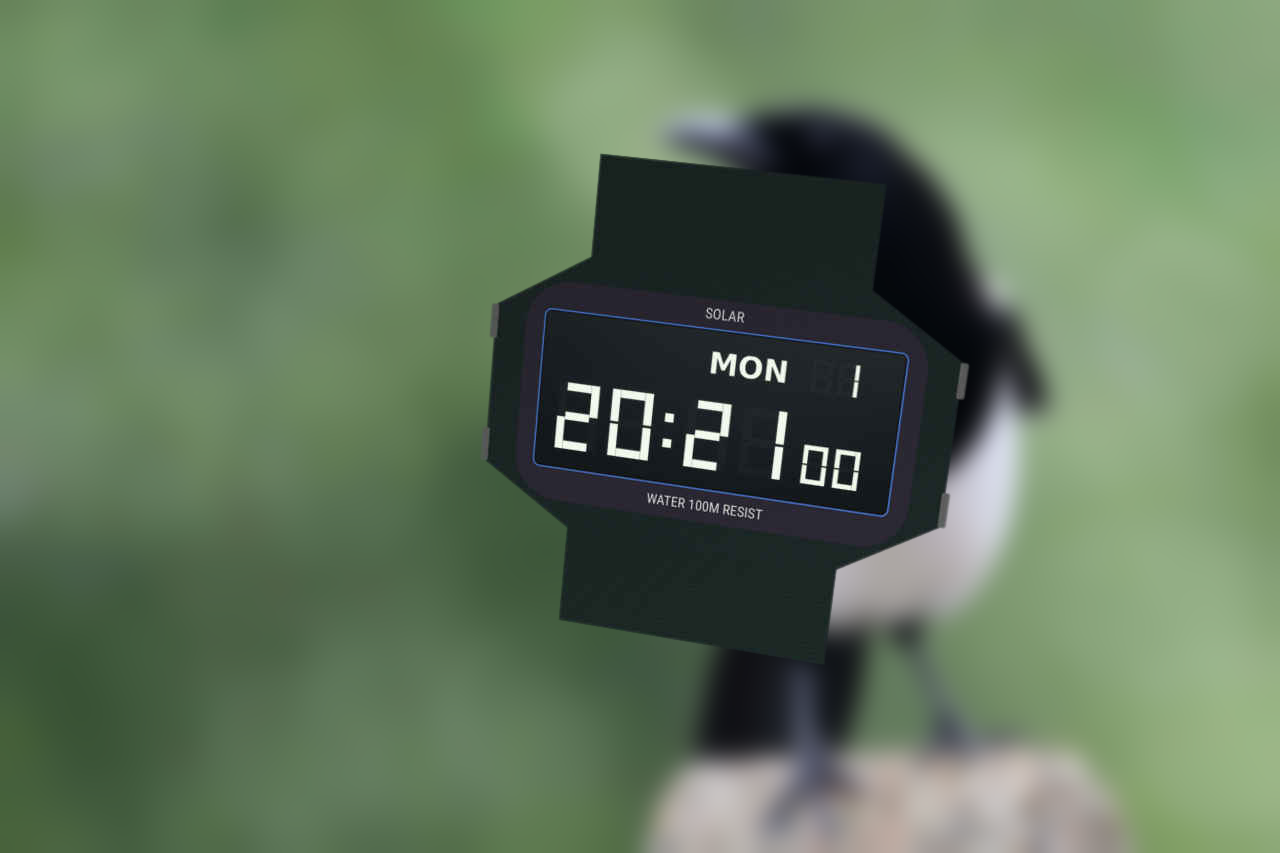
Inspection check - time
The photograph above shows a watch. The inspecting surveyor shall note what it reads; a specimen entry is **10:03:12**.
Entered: **20:21:00**
